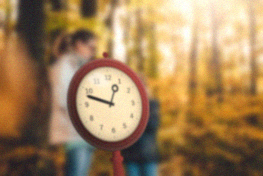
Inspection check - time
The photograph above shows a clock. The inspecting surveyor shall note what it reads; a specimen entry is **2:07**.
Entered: **12:48**
